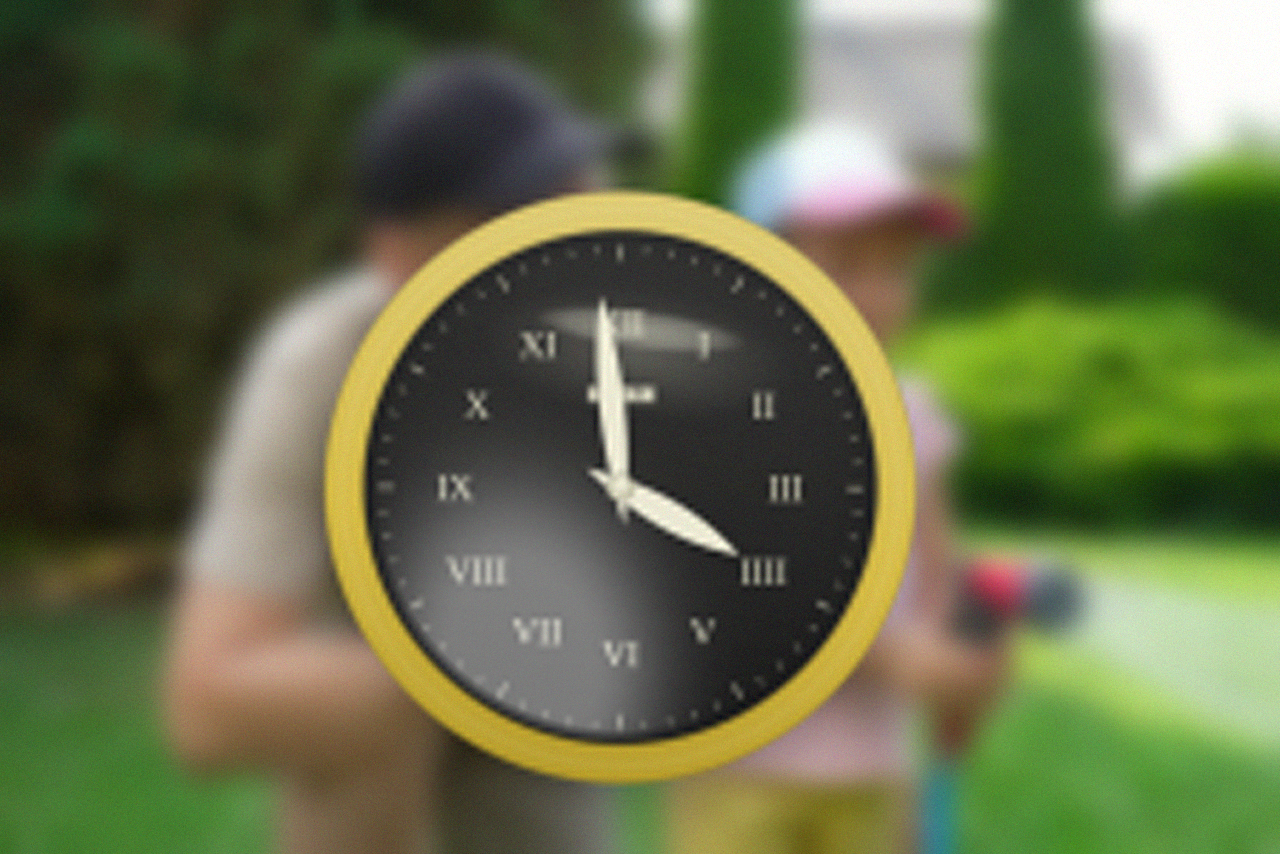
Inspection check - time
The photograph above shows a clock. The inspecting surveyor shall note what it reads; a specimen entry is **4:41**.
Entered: **3:59**
